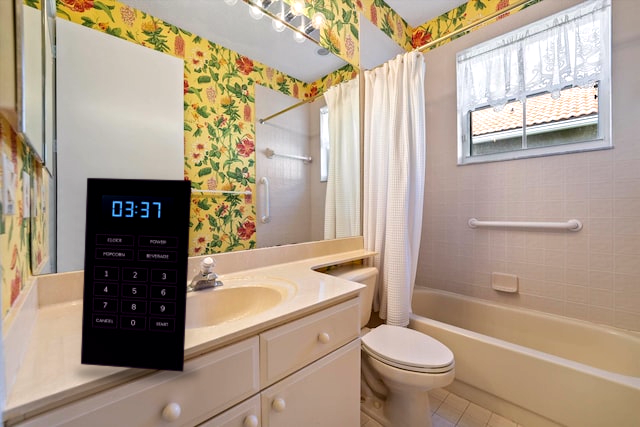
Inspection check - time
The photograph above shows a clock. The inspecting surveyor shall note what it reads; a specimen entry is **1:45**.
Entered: **3:37**
